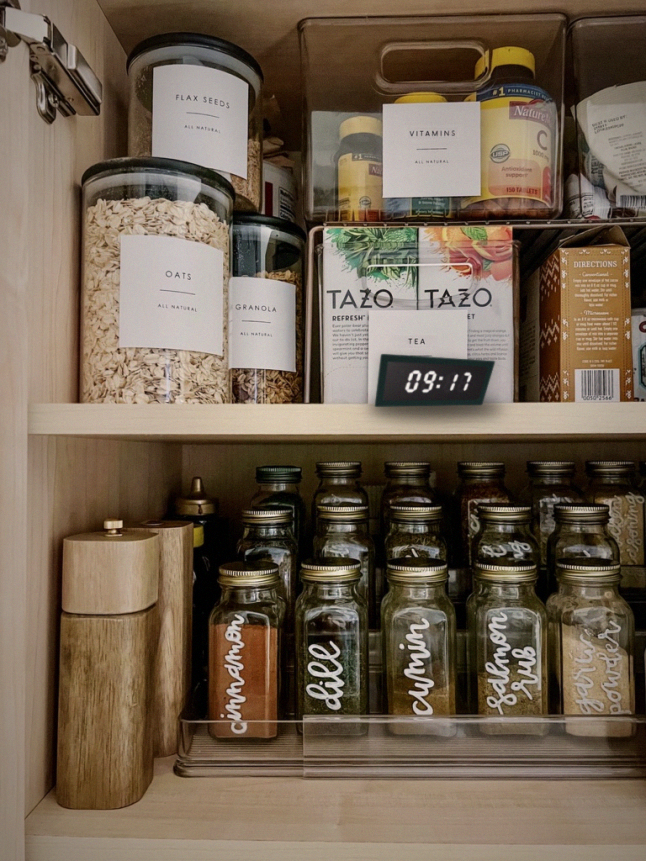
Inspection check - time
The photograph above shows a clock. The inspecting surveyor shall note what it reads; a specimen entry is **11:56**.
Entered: **9:17**
